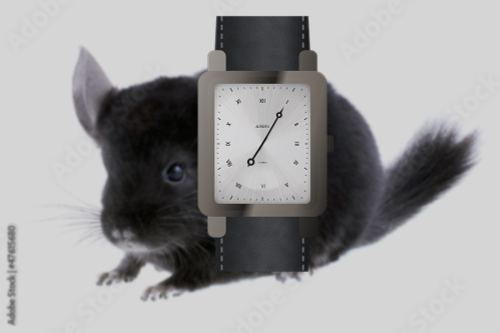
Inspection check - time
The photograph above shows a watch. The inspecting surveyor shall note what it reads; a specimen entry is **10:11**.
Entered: **7:05**
